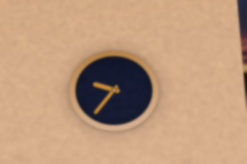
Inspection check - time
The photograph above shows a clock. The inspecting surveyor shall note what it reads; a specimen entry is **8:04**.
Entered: **9:36**
